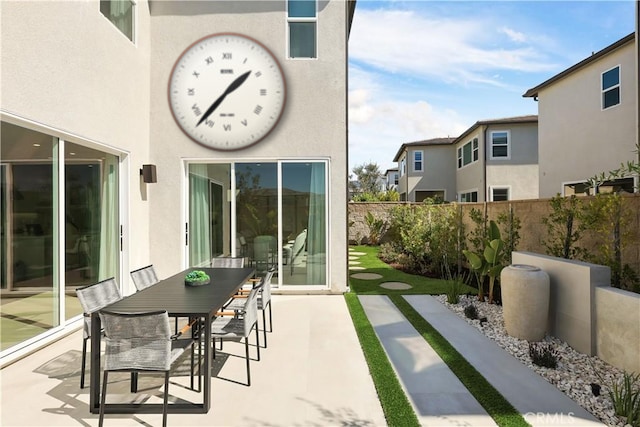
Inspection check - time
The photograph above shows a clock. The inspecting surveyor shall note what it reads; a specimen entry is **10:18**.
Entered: **1:37**
